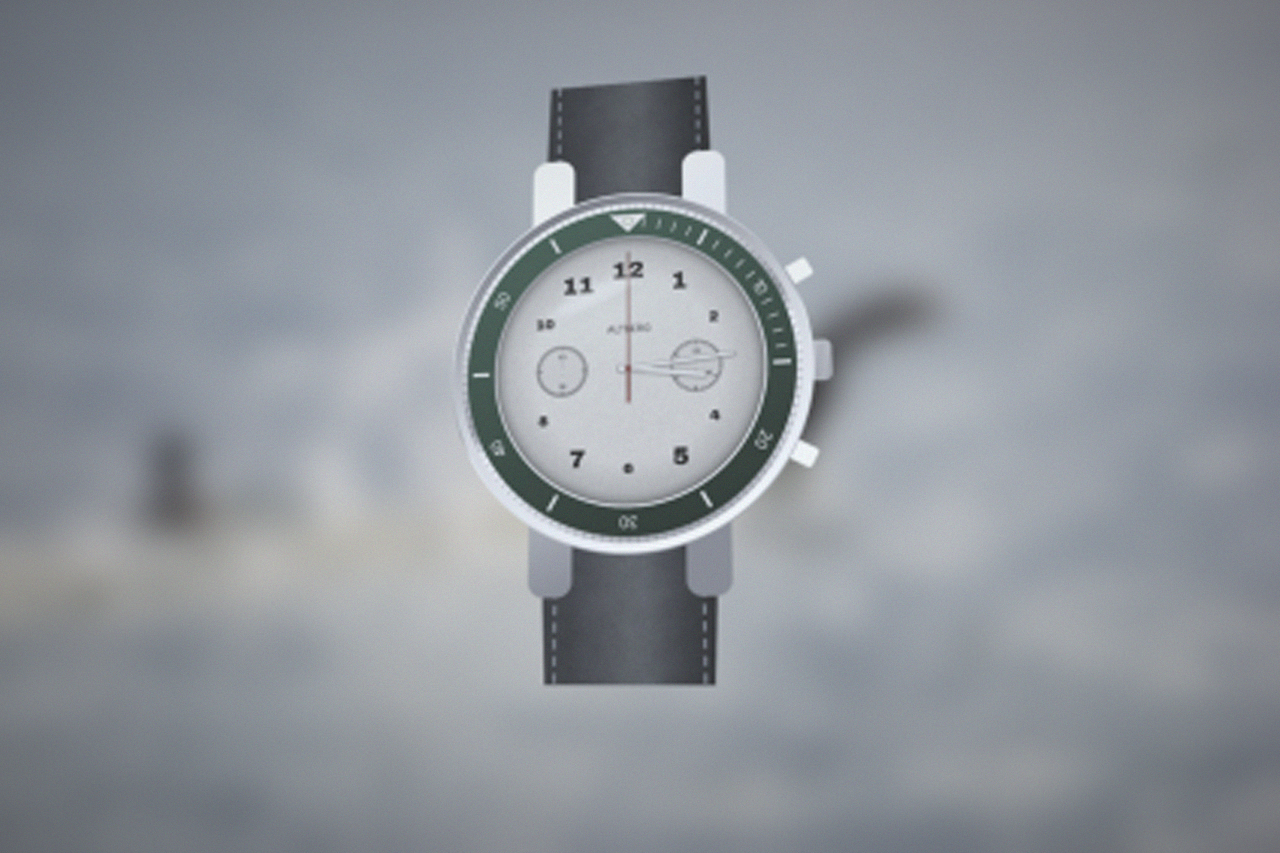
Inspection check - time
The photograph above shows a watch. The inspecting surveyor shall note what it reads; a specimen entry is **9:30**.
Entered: **3:14**
